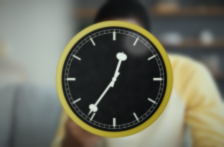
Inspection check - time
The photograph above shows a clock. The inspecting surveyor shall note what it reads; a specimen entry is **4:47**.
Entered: **12:36**
